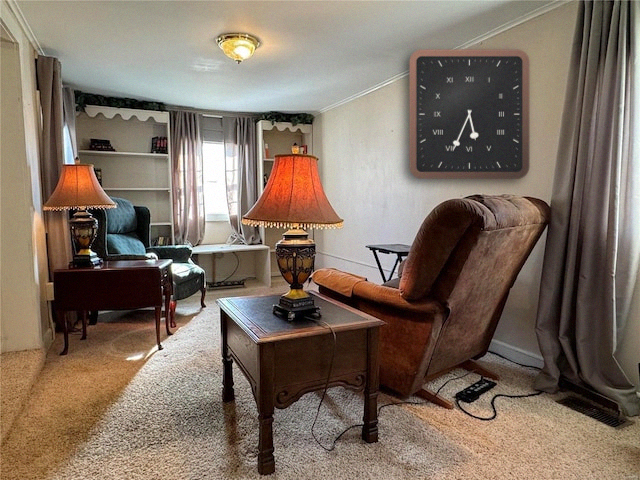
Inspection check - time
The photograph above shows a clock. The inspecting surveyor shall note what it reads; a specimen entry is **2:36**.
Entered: **5:34**
